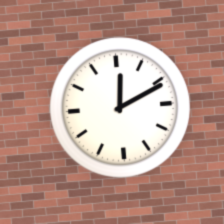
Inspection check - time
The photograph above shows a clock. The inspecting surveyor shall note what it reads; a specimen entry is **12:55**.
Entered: **12:11**
